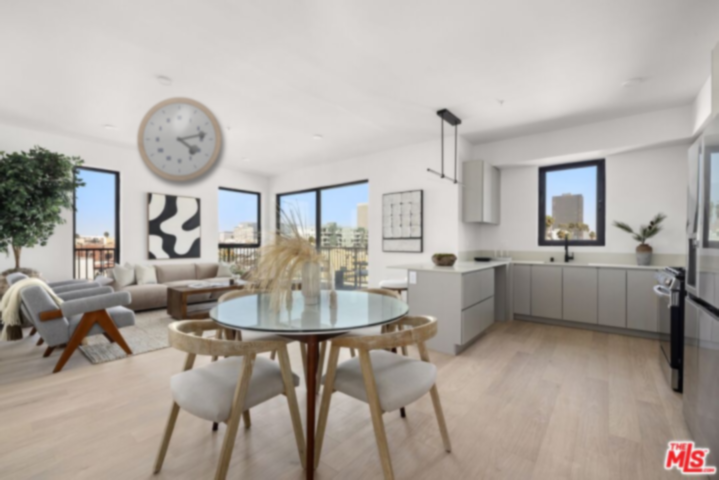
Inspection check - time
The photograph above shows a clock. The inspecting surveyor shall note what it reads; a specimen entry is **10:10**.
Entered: **4:13**
